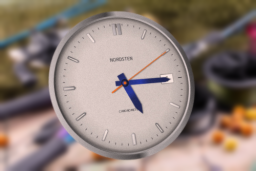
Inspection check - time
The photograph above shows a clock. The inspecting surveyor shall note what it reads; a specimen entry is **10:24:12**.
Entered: **5:15:10**
